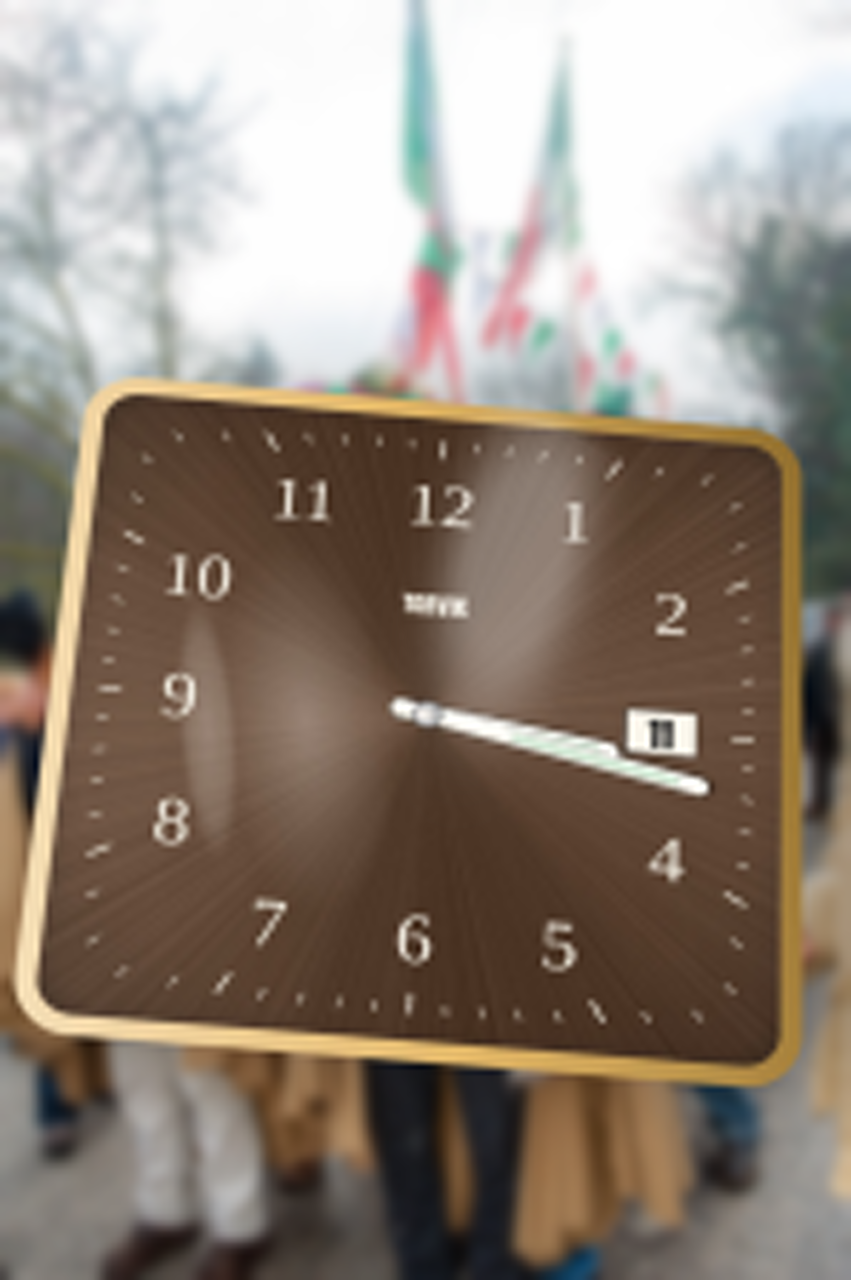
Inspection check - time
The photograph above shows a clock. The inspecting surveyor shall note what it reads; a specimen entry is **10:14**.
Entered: **3:17**
